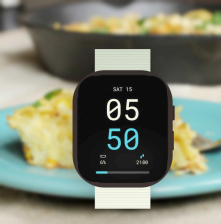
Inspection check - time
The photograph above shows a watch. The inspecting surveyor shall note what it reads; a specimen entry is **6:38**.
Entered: **5:50**
